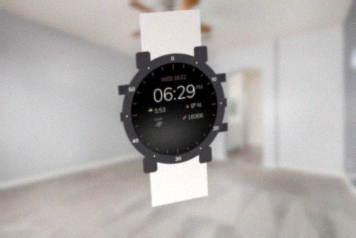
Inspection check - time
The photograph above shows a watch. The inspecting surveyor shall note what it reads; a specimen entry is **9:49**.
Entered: **6:29**
